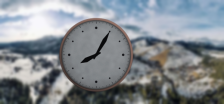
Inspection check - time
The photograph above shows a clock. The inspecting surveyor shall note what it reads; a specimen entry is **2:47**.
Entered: **8:05**
